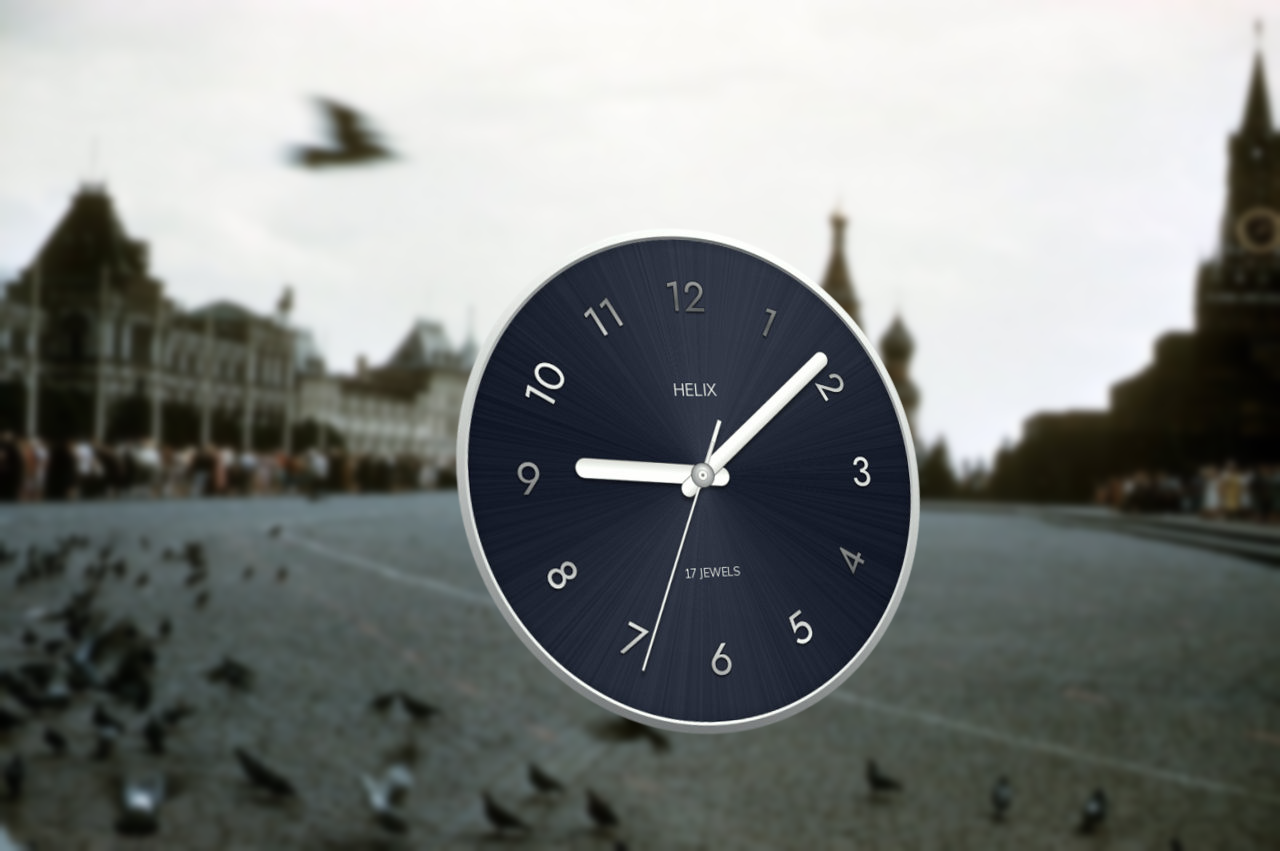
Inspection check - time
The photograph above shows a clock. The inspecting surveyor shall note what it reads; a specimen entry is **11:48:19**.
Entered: **9:08:34**
